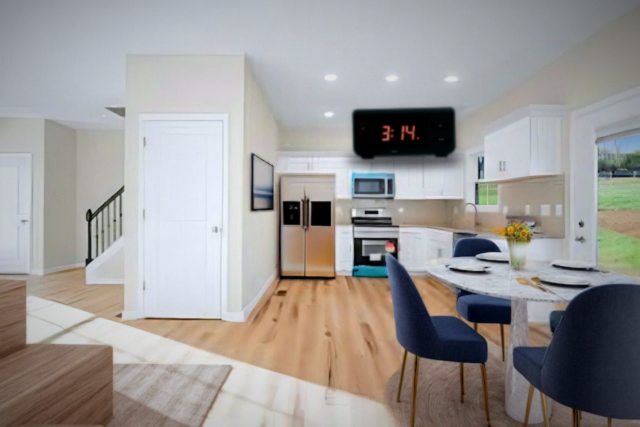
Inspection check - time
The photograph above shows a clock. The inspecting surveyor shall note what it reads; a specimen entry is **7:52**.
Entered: **3:14**
